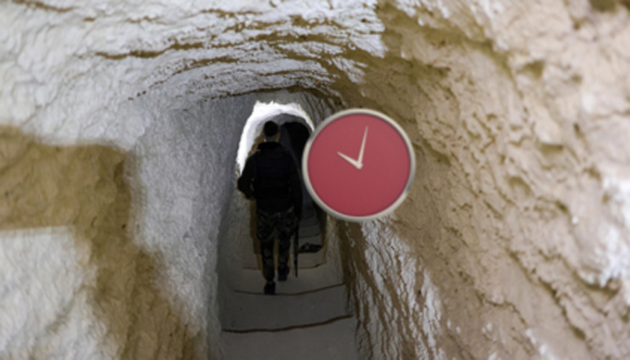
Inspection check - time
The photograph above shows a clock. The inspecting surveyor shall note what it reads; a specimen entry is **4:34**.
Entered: **10:02**
